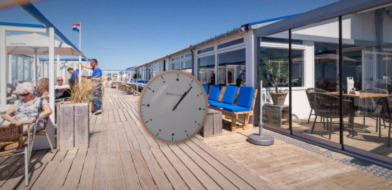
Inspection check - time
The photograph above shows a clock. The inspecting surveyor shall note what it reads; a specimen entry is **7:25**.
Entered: **1:06**
